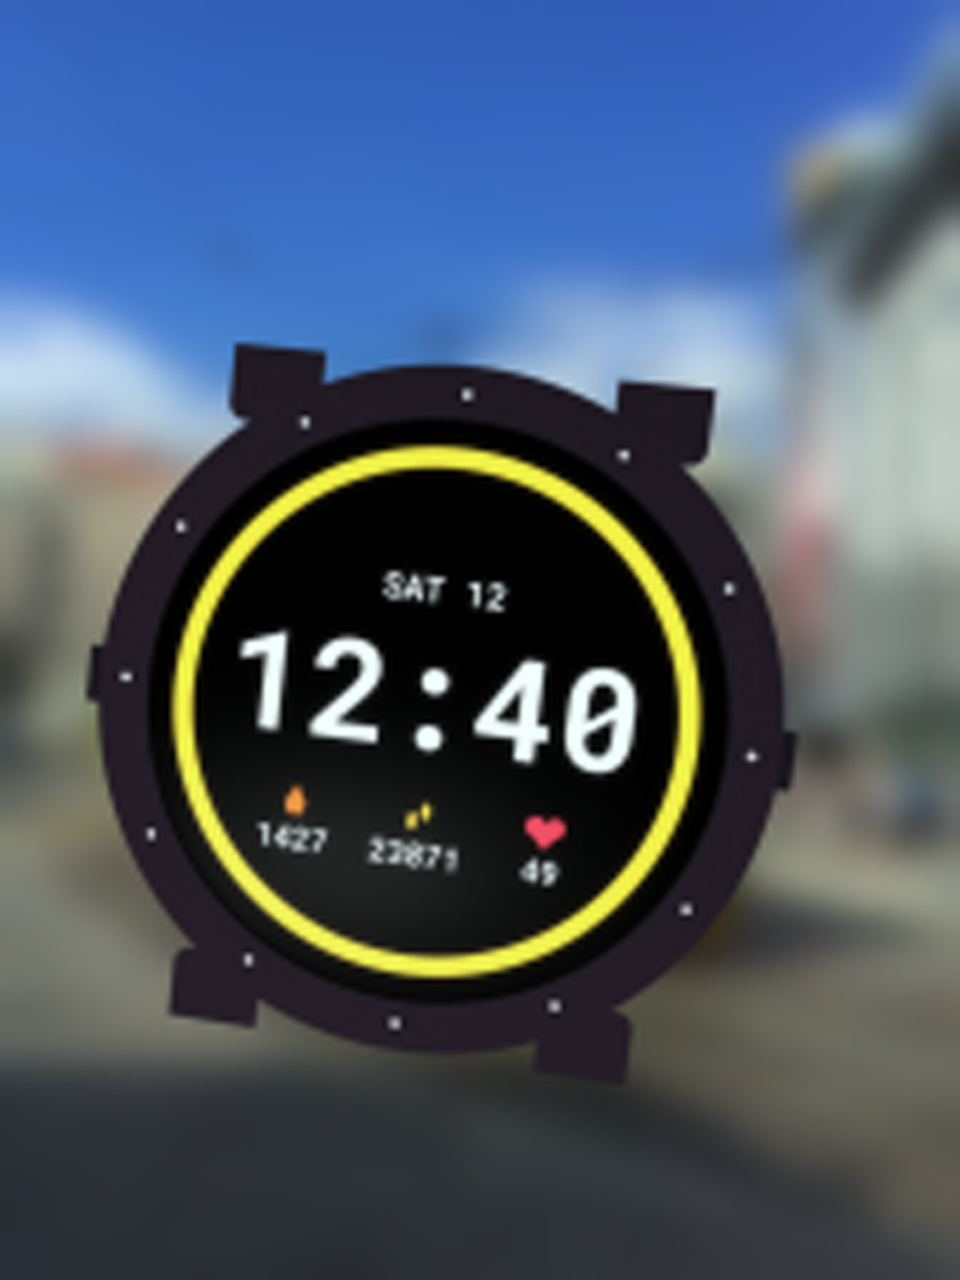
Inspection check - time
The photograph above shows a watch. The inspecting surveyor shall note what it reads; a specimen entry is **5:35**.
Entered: **12:40**
